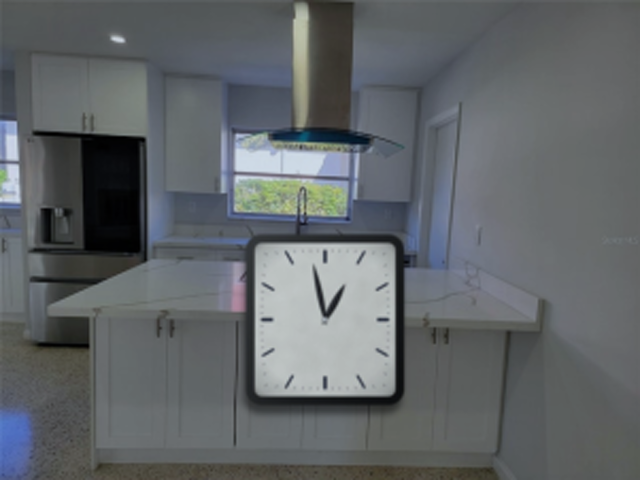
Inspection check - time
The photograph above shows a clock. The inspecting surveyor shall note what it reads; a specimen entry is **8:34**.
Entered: **12:58**
